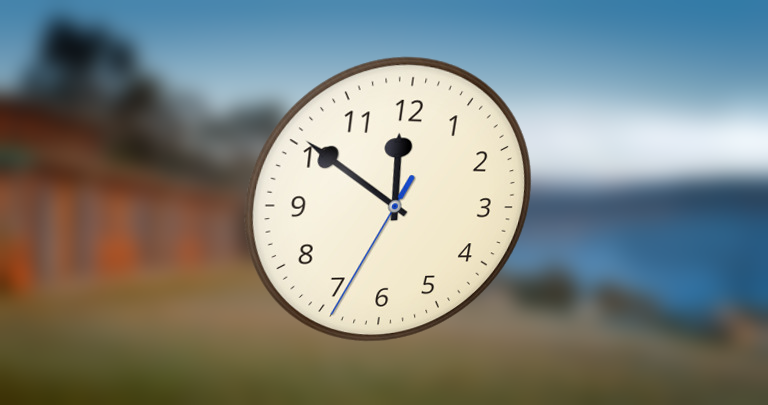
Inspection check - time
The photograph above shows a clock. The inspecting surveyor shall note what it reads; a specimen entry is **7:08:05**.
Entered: **11:50:34**
